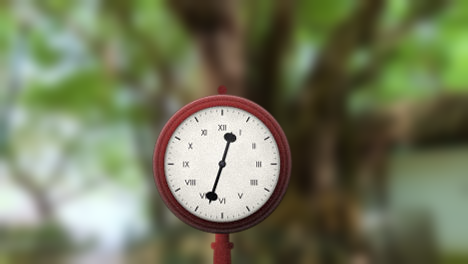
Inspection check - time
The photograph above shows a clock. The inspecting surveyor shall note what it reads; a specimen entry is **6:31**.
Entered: **12:33**
